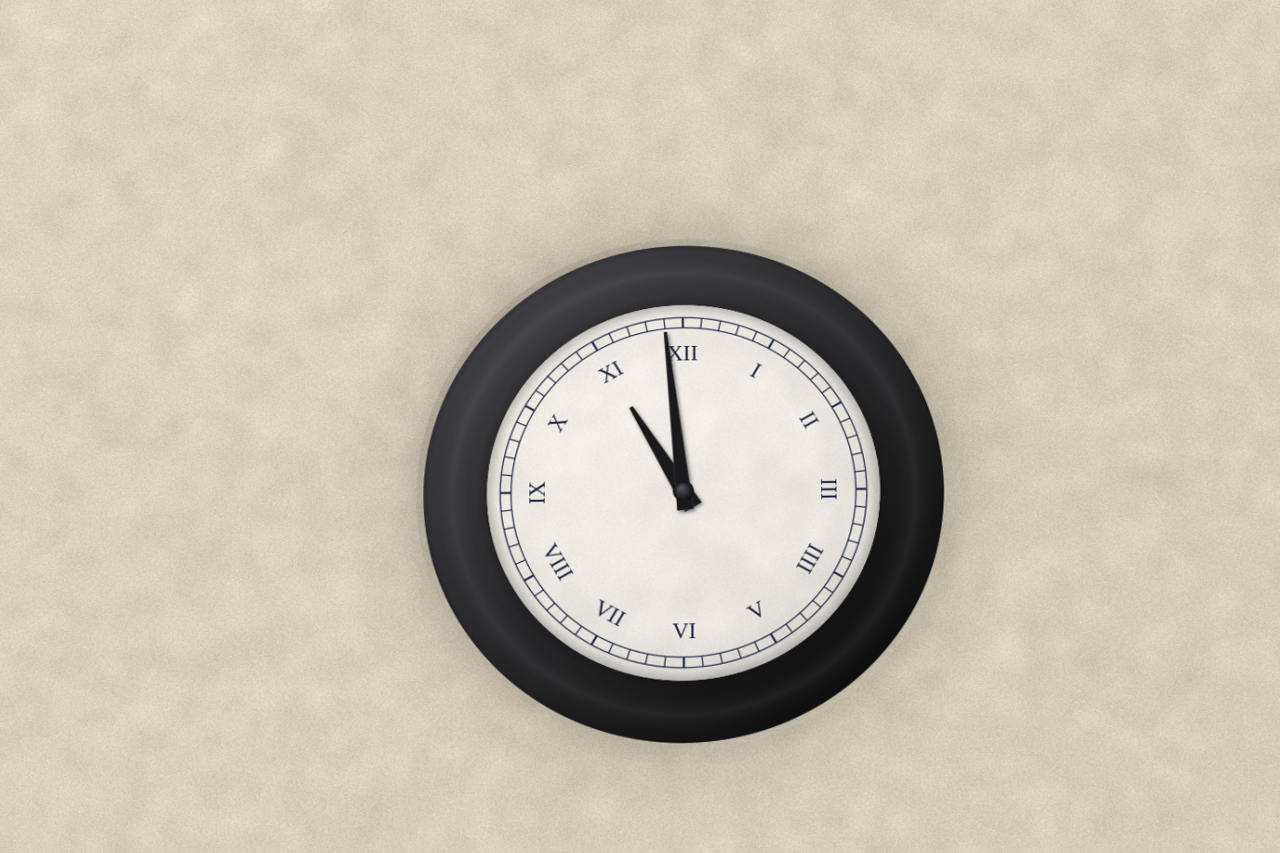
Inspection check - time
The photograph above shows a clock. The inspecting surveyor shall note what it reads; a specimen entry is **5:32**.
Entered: **10:59**
